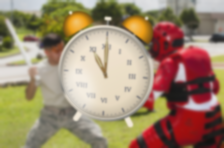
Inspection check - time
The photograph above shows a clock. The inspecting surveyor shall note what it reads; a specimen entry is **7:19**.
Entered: **11:00**
